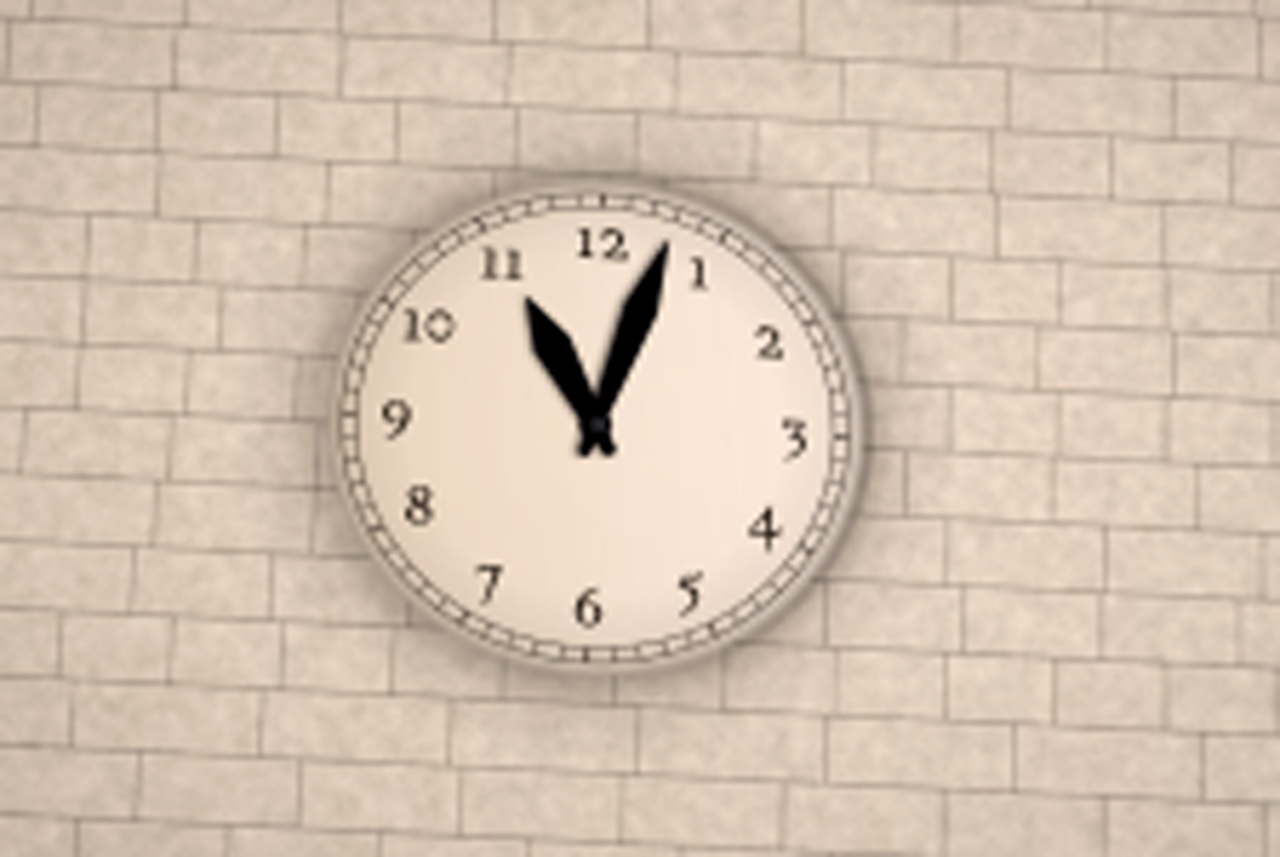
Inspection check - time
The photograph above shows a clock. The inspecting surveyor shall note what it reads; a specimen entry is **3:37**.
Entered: **11:03**
